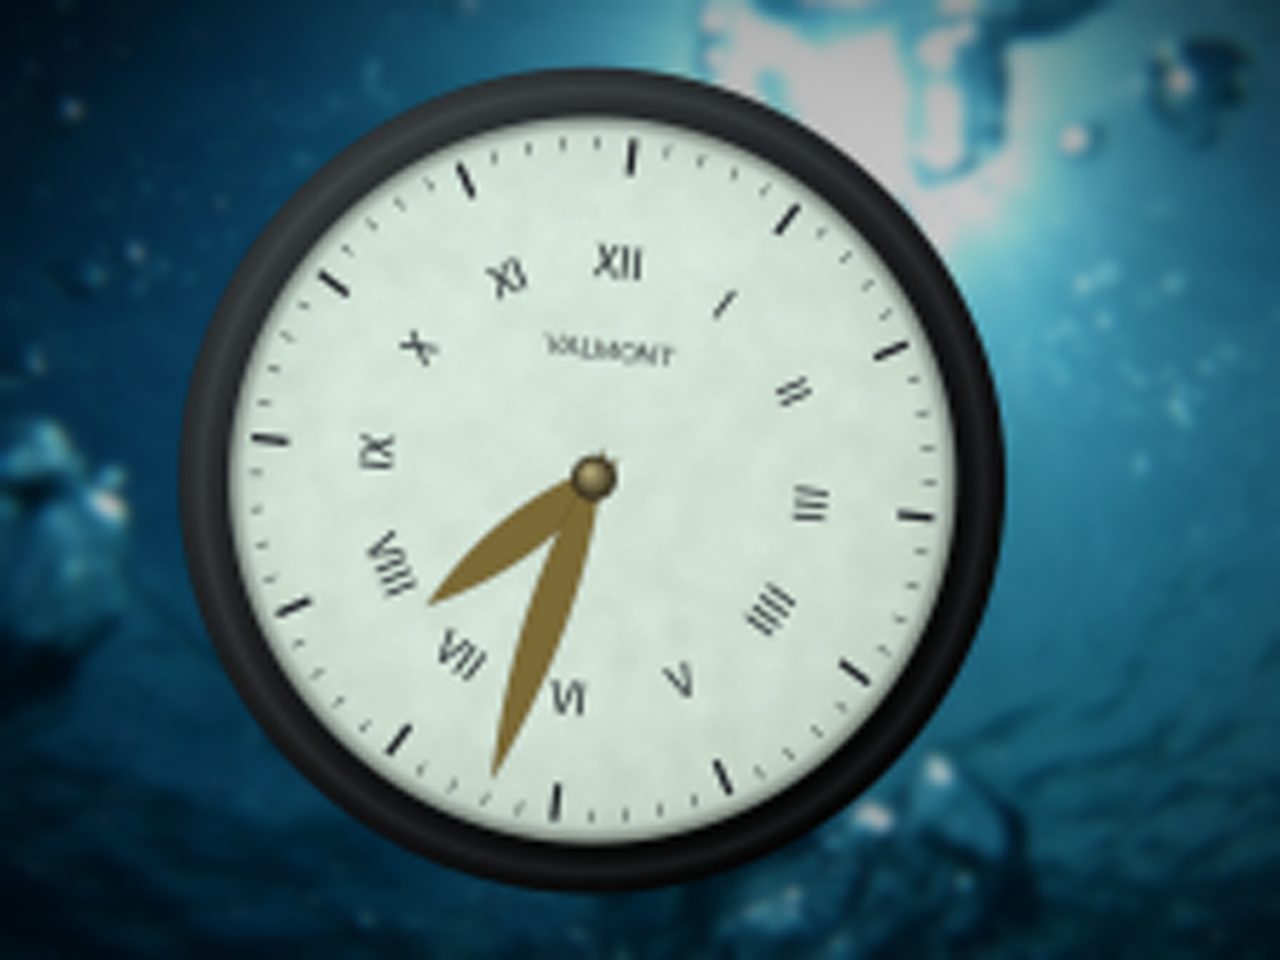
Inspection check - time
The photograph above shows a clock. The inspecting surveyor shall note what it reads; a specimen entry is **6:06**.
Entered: **7:32**
